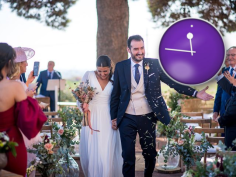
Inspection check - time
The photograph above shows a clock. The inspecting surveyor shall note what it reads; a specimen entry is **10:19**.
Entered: **11:46**
